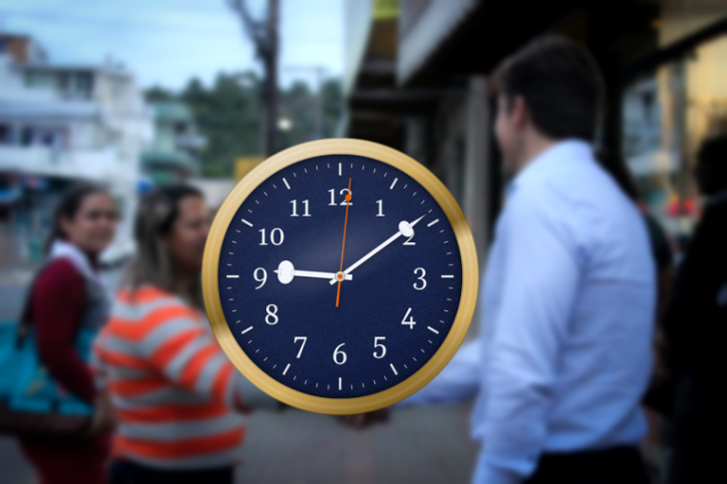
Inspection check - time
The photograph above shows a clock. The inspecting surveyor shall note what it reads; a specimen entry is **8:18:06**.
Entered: **9:09:01**
